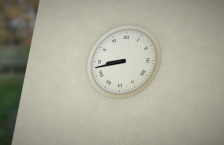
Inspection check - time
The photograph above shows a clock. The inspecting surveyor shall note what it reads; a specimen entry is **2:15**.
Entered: **8:43**
